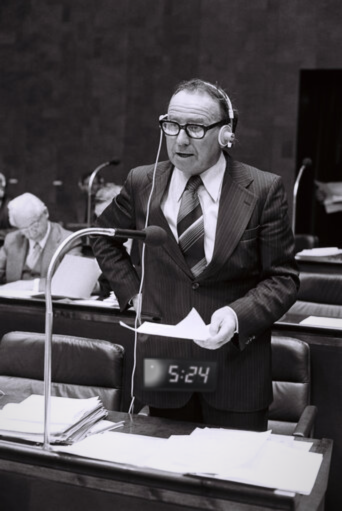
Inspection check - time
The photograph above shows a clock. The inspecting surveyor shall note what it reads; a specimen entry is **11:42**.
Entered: **5:24**
